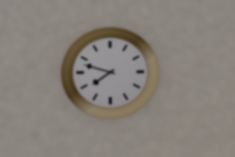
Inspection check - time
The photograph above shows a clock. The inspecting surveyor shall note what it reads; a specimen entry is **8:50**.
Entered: **7:48**
